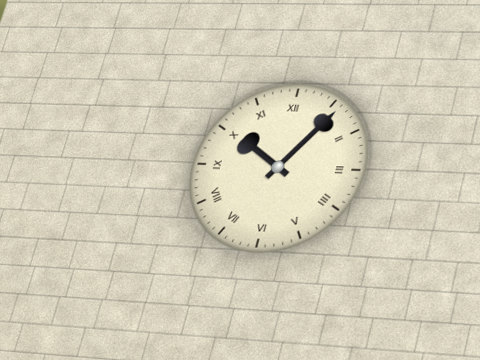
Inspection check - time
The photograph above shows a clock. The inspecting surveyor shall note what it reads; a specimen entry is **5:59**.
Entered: **10:06**
